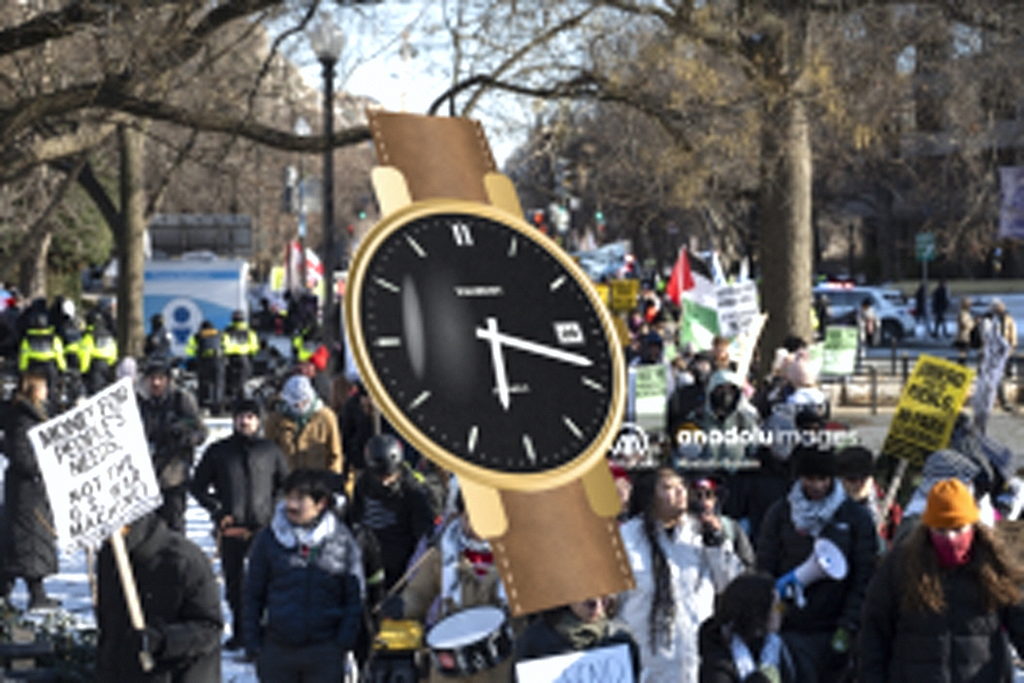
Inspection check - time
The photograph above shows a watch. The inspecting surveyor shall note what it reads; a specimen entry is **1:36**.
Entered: **6:18**
